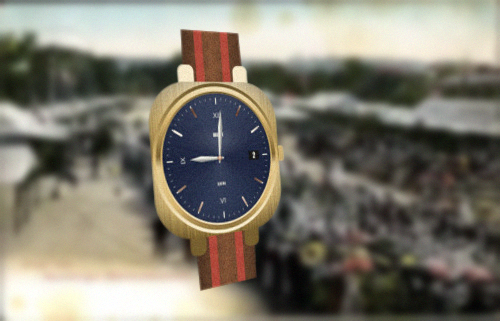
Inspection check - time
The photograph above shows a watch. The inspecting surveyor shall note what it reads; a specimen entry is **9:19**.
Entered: **9:01**
